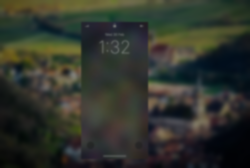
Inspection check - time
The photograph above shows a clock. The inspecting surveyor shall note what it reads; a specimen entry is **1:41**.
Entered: **1:32**
